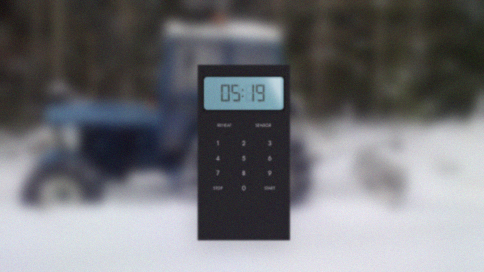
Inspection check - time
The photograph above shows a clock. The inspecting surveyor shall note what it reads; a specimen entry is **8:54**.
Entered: **5:19**
